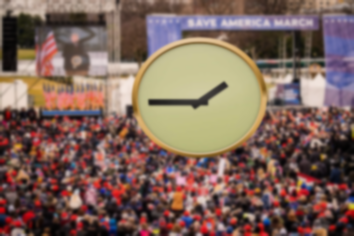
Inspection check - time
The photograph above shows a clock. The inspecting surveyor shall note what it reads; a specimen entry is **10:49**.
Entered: **1:45**
